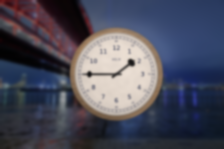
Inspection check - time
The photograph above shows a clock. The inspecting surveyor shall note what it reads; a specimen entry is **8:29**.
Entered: **1:45**
